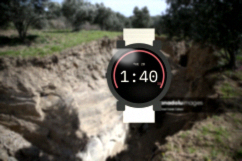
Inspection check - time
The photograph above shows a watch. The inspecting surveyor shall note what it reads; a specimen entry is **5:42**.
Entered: **1:40**
